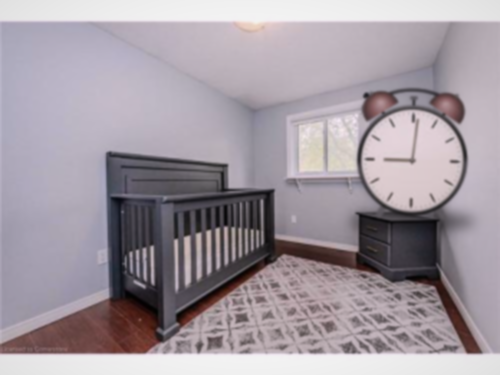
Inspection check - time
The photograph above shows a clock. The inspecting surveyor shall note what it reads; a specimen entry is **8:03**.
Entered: **9:01**
